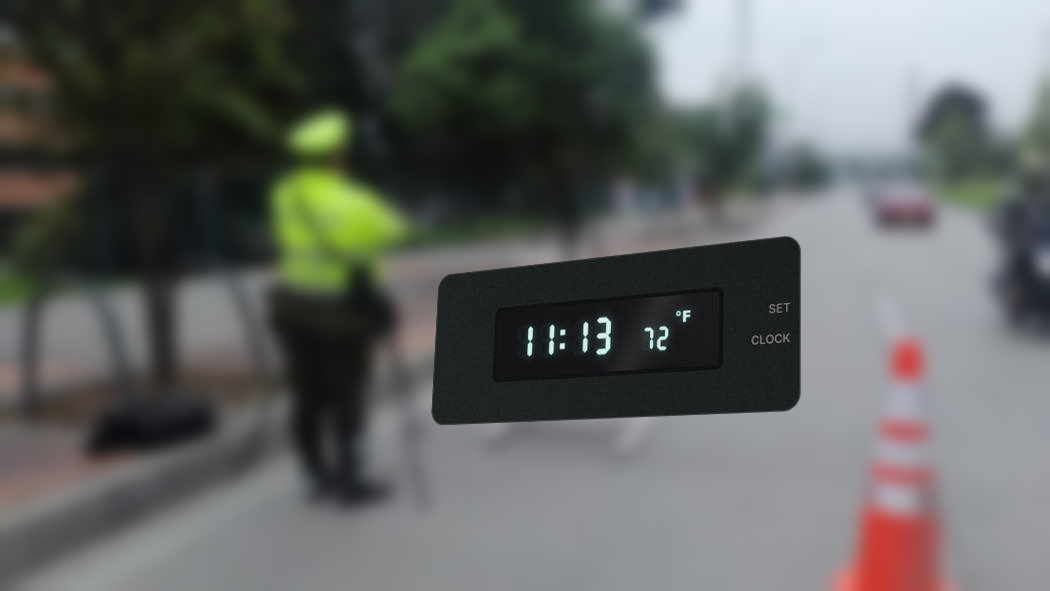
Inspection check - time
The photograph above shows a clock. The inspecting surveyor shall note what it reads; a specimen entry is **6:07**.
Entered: **11:13**
